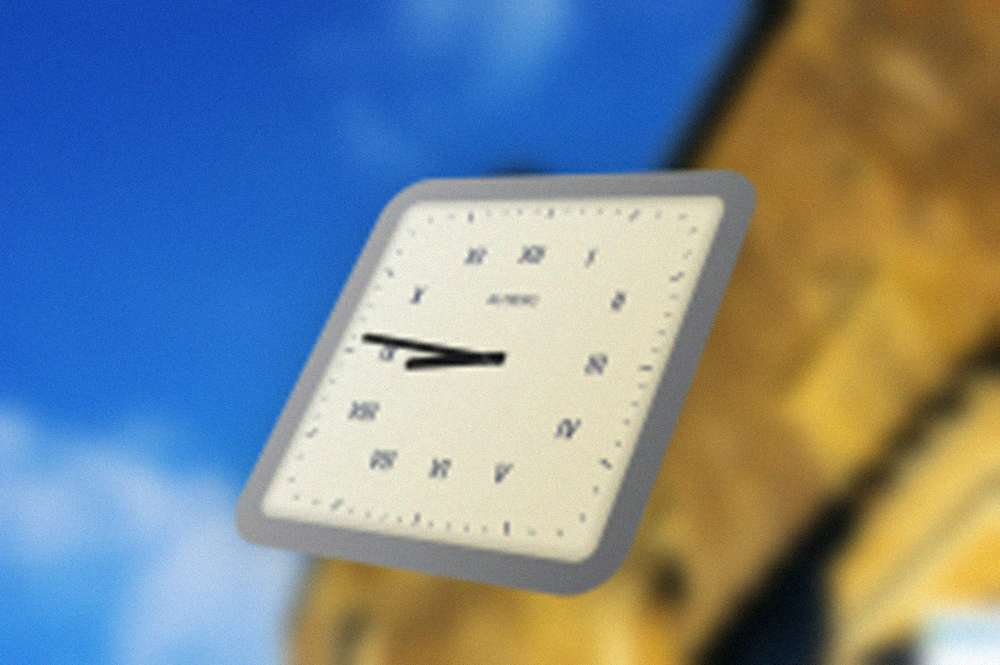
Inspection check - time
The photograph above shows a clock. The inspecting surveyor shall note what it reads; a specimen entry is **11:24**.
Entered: **8:46**
